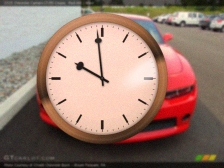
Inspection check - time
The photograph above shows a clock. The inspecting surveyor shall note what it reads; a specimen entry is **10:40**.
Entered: **9:59**
